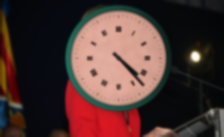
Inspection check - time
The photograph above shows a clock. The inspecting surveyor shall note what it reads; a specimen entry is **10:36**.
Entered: **4:23**
